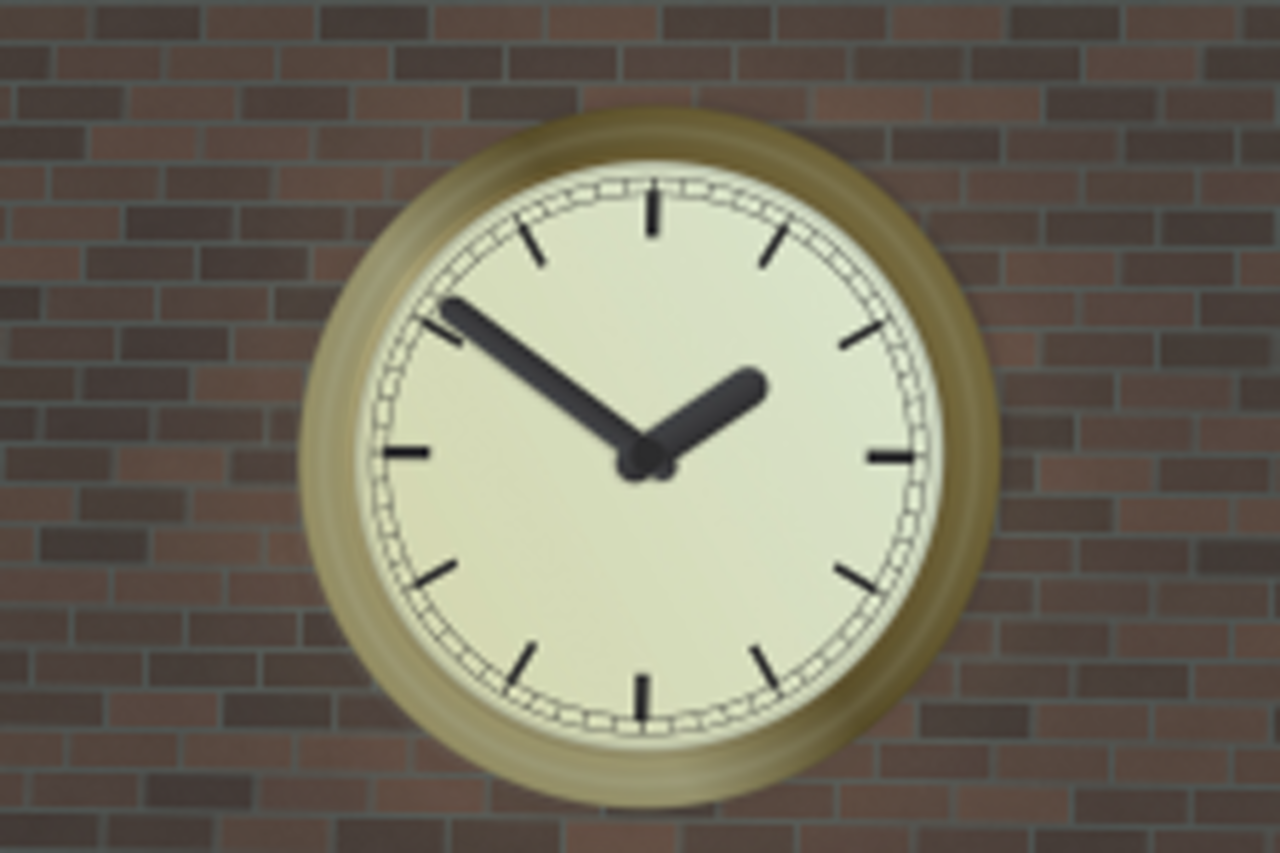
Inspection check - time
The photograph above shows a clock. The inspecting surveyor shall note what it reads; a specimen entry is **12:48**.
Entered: **1:51**
